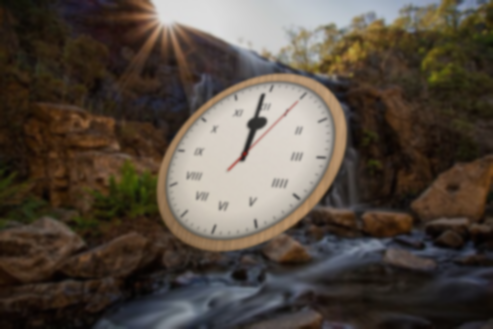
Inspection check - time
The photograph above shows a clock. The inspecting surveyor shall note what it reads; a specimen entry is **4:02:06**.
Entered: **11:59:05**
